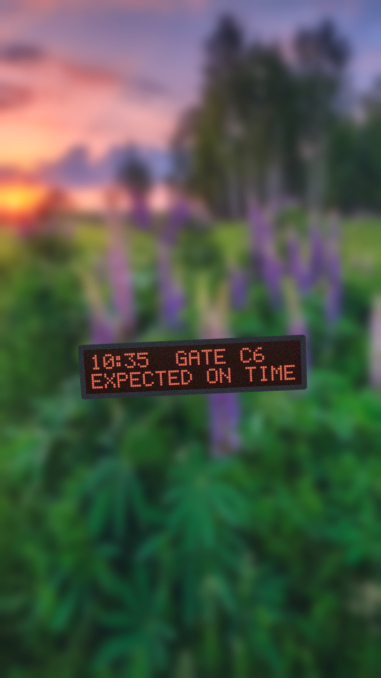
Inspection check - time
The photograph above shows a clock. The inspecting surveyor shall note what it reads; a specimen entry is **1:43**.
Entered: **10:35**
